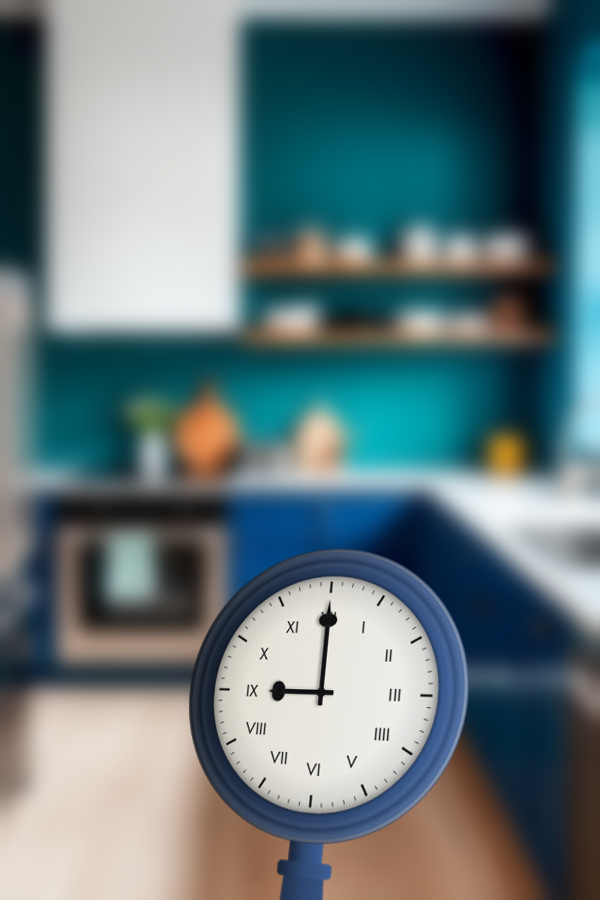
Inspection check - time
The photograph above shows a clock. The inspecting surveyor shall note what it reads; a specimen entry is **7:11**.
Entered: **9:00**
